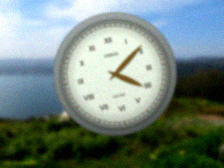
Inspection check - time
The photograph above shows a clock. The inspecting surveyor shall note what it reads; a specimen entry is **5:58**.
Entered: **4:09**
